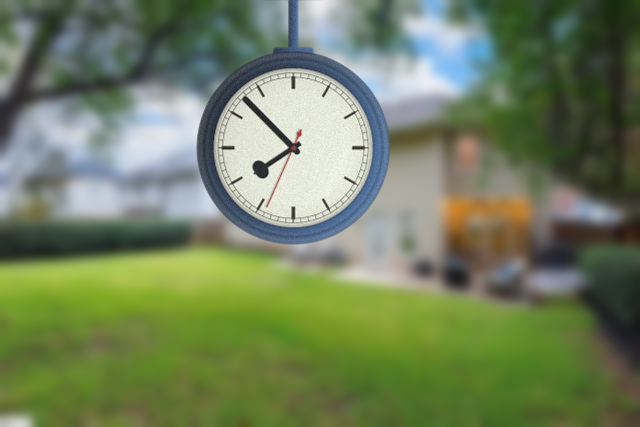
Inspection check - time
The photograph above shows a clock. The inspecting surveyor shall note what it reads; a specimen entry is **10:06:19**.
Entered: **7:52:34**
